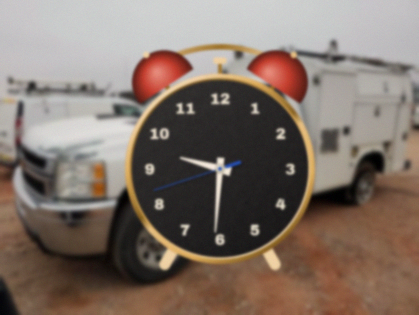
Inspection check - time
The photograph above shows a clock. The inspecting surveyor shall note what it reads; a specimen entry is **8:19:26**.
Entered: **9:30:42**
